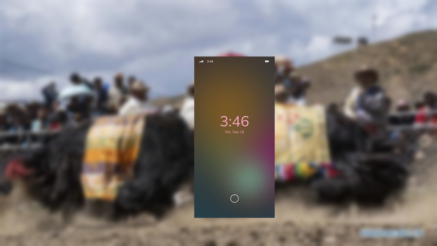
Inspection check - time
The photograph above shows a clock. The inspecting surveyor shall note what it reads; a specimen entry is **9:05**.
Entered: **3:46**
